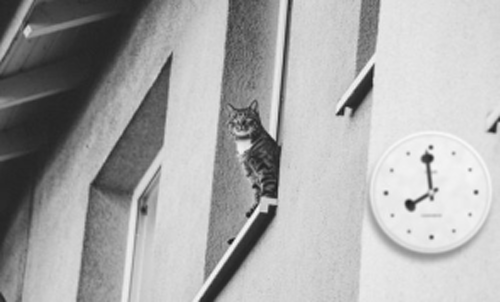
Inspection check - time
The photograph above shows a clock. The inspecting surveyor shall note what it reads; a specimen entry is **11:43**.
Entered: **7:59**
